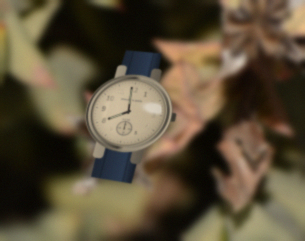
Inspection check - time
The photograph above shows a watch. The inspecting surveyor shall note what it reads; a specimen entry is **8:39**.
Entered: **7:59**
